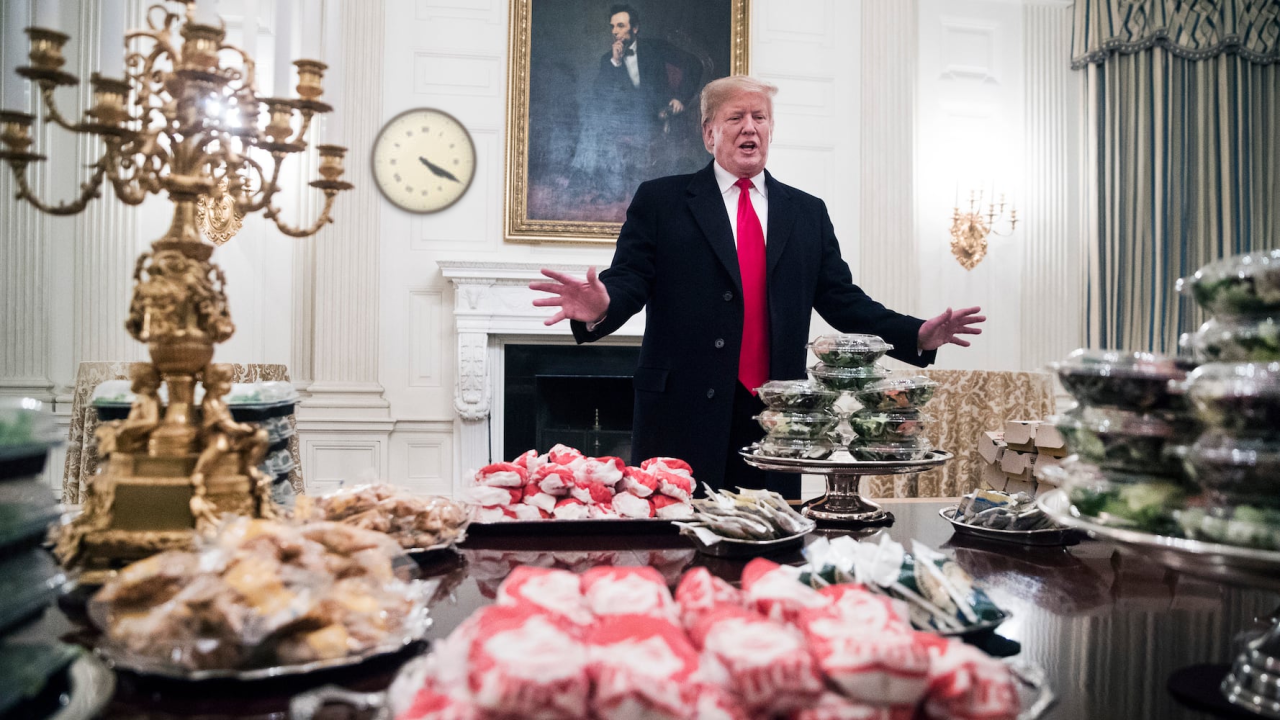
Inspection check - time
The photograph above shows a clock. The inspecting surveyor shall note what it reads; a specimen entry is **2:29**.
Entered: **4:20**
